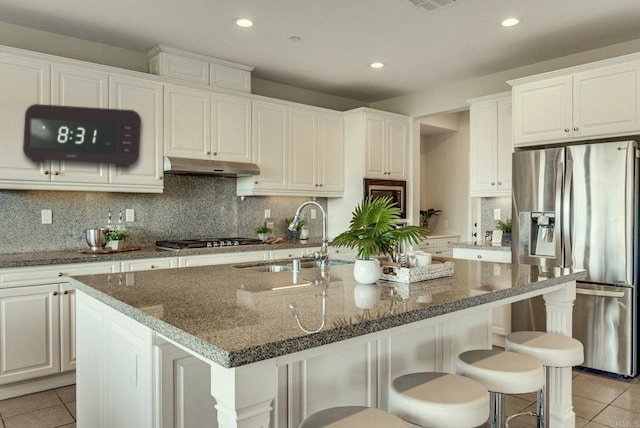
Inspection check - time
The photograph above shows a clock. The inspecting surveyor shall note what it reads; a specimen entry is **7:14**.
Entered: **8:31**
